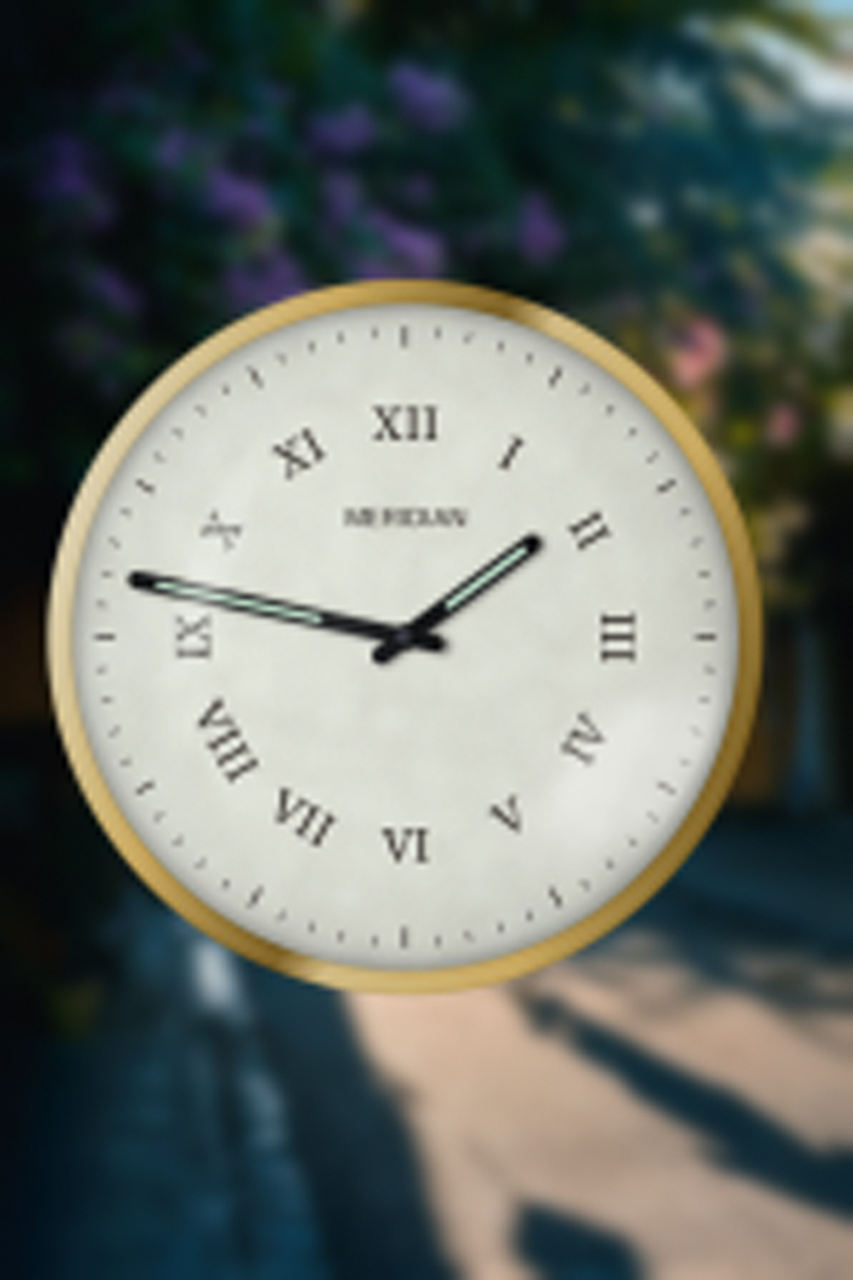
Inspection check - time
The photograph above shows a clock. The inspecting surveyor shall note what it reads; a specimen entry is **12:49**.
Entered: **1:47**
